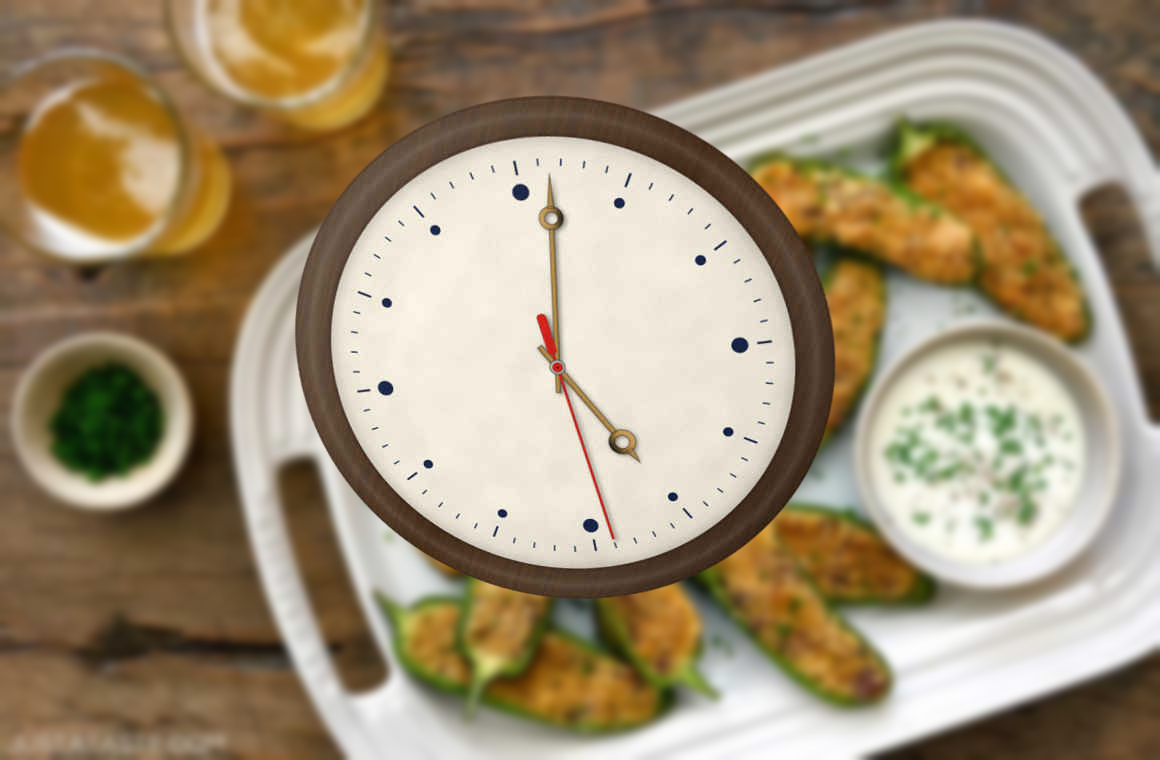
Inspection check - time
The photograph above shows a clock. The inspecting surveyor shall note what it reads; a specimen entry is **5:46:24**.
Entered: **5:01:29**
